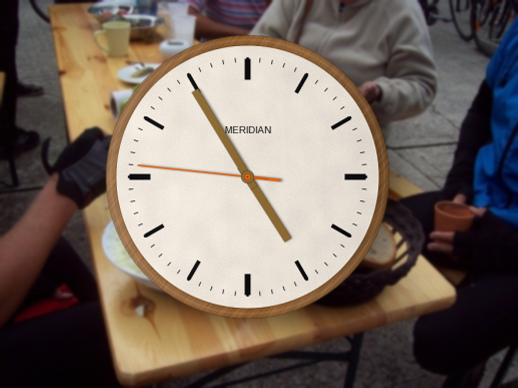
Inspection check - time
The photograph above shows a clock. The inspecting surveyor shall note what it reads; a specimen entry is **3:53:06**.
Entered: **4:54:46**
